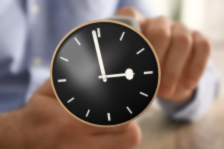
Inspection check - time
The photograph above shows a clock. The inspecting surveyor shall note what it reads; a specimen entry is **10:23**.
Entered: **2:59**
